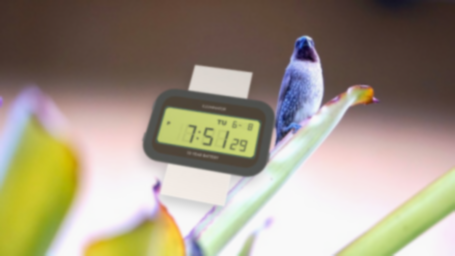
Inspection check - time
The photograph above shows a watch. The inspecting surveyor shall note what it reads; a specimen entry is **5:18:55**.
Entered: **7:51:29**
